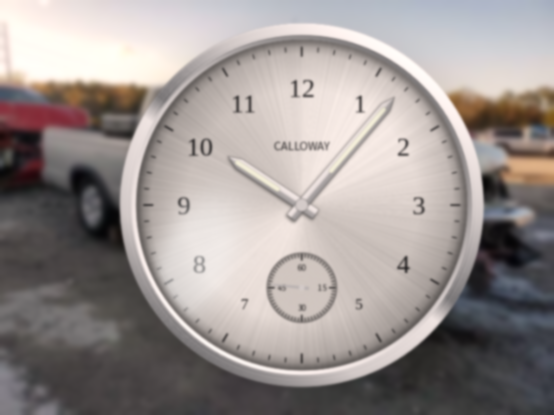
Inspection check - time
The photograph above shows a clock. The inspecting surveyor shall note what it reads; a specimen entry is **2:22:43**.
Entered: **10:06:46**
